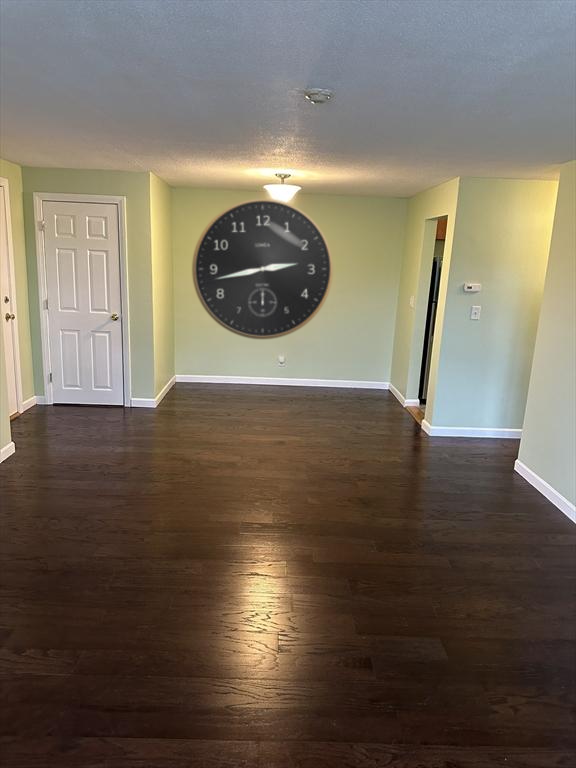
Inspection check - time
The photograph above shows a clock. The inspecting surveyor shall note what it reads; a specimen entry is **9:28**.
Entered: **2:43**
